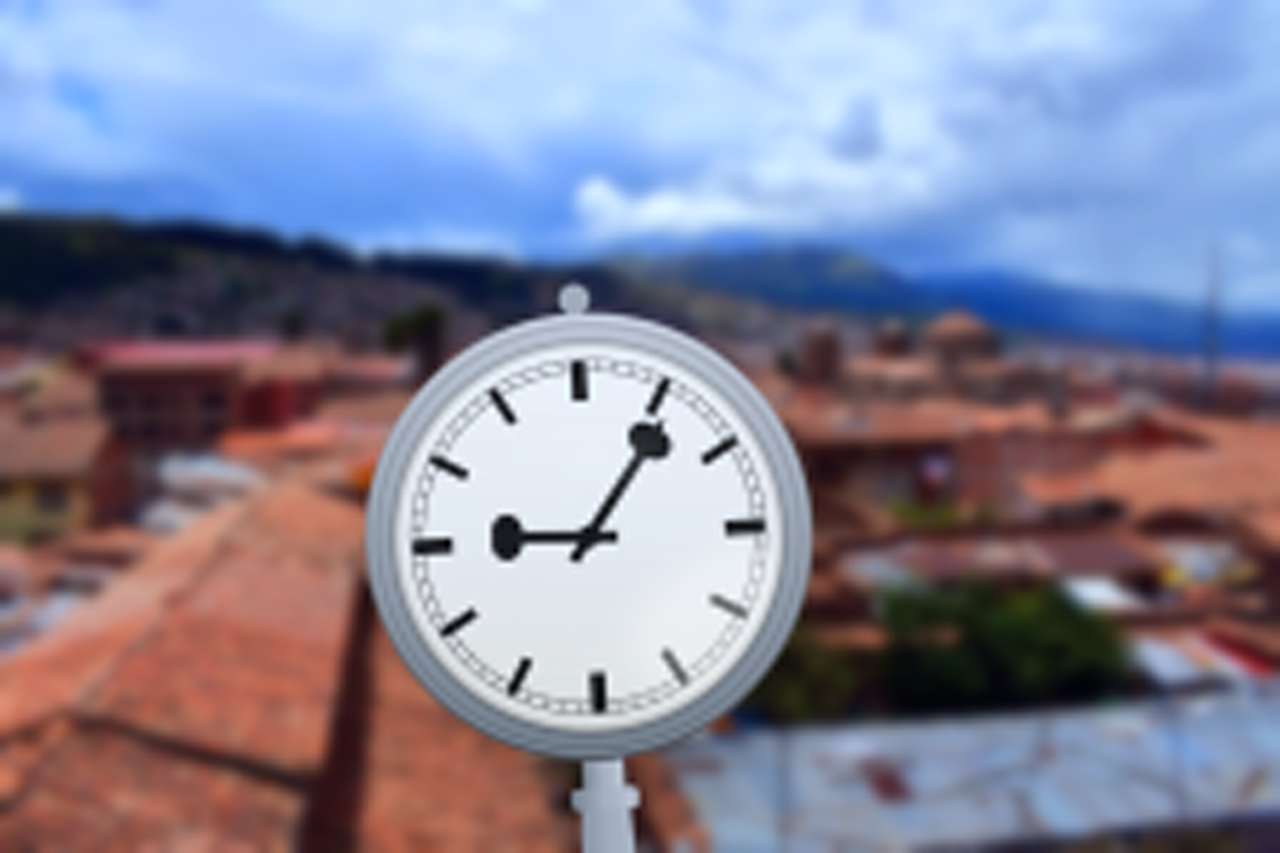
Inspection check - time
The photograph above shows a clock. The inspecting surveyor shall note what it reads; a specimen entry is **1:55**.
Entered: **9:06**
